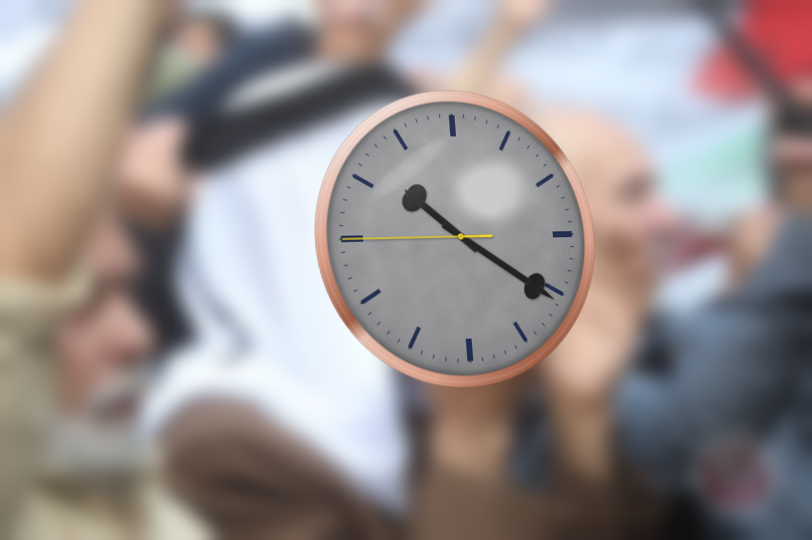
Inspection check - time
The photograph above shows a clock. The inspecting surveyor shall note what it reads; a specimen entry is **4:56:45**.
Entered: **10:20:45**
